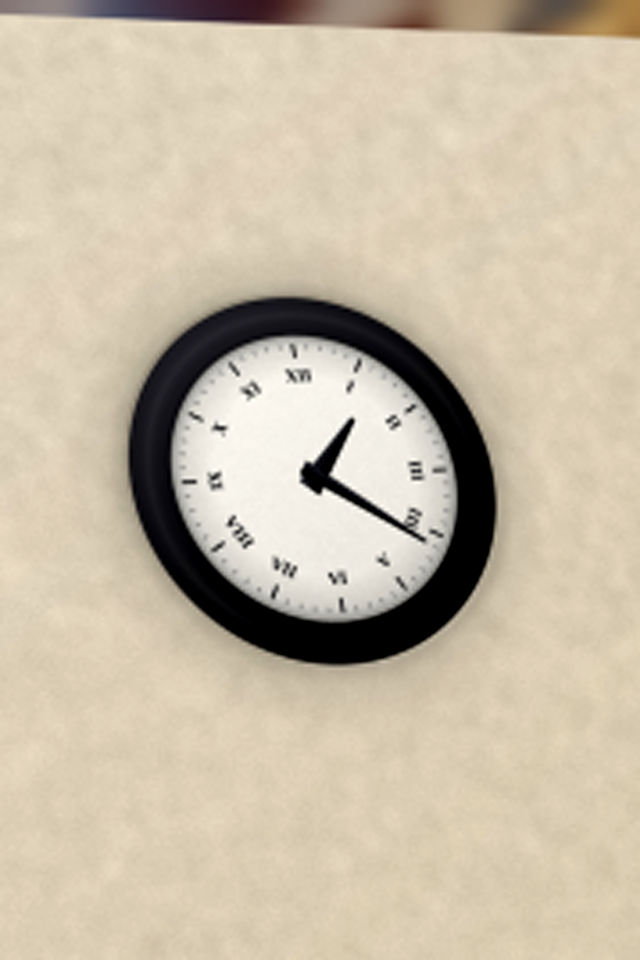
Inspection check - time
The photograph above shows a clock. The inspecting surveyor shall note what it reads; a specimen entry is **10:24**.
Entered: **1:21**
